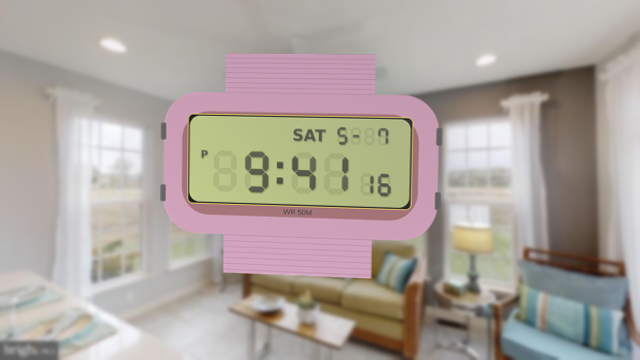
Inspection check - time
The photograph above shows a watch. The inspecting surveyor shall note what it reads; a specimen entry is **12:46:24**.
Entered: **9:41:16**
